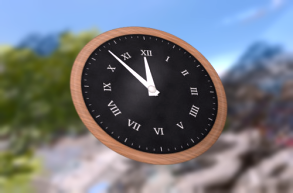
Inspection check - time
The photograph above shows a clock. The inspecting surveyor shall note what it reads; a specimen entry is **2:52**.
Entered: **11:53**
